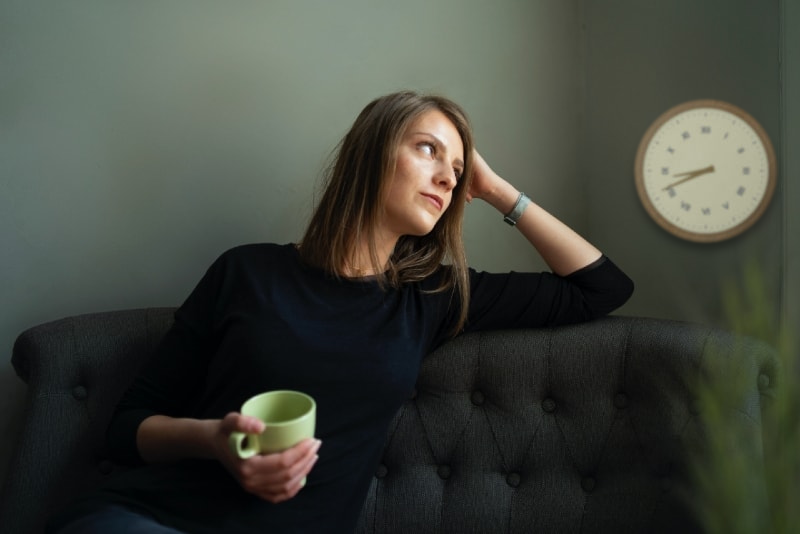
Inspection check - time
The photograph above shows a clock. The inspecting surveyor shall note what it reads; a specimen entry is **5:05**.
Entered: **8:41**
